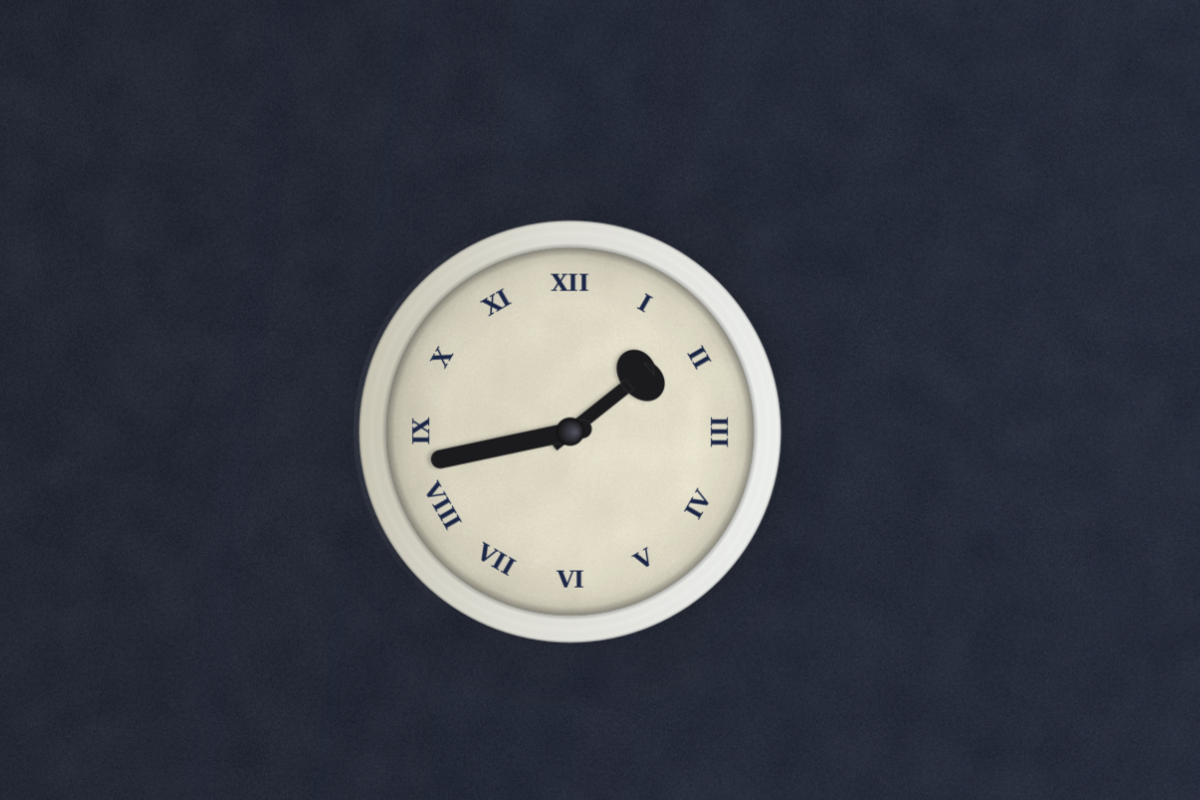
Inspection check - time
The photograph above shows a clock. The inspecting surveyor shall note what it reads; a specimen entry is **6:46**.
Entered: **1:43**
